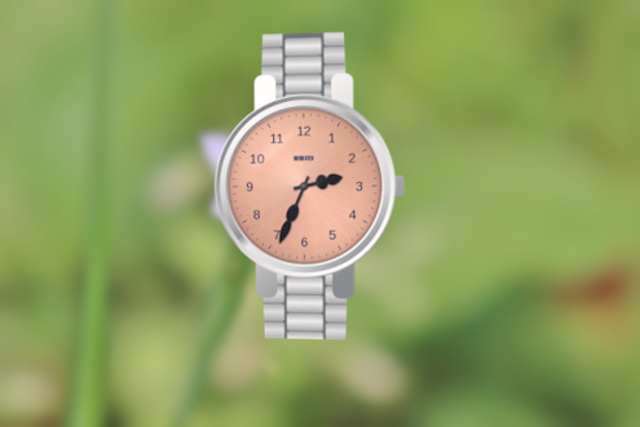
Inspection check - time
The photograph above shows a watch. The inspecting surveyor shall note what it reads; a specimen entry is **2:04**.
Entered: **2:34**
